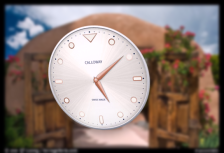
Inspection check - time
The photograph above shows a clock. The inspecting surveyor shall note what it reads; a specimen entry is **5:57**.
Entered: **5:09**
